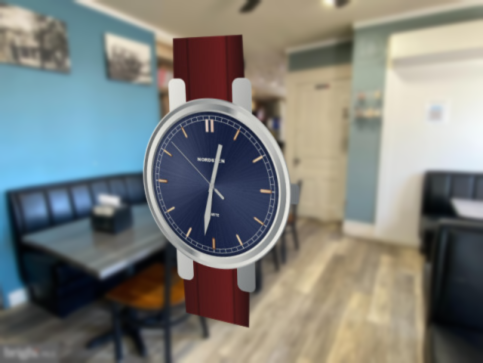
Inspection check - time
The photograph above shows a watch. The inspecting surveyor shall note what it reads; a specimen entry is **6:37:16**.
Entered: **12:31:52**
